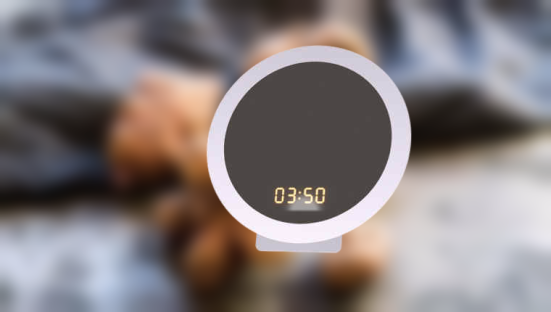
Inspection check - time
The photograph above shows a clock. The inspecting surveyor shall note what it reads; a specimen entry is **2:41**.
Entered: **3:50**
